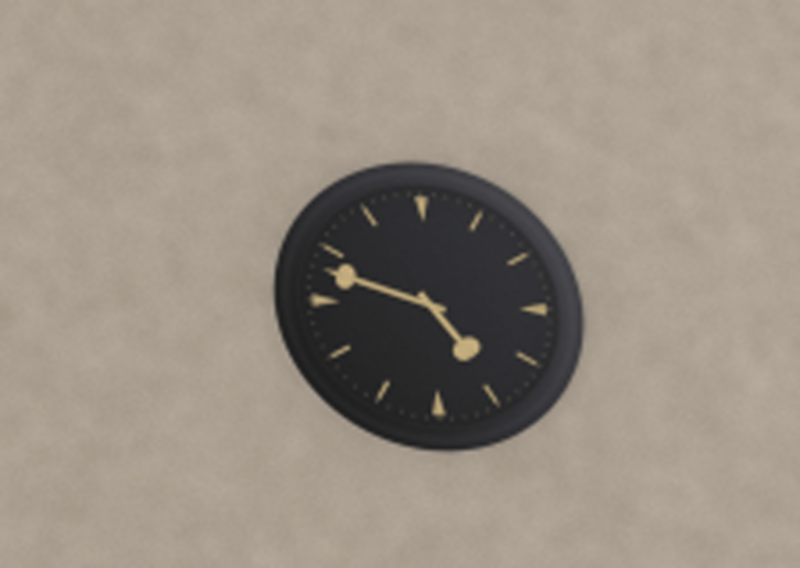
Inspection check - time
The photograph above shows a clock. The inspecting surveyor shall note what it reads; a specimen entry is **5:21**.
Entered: **4:48**
